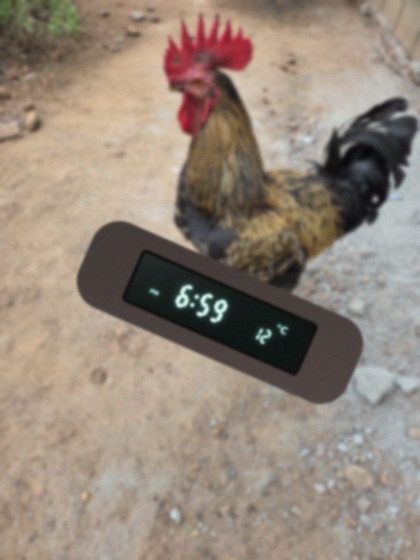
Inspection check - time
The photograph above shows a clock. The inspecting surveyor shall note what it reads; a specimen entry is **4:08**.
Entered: **6:59**
